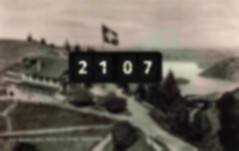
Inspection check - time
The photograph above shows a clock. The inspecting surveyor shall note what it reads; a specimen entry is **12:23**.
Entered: **21:07**
